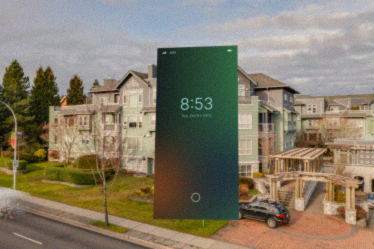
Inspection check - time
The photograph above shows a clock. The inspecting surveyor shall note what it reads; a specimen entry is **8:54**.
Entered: **8:53**
